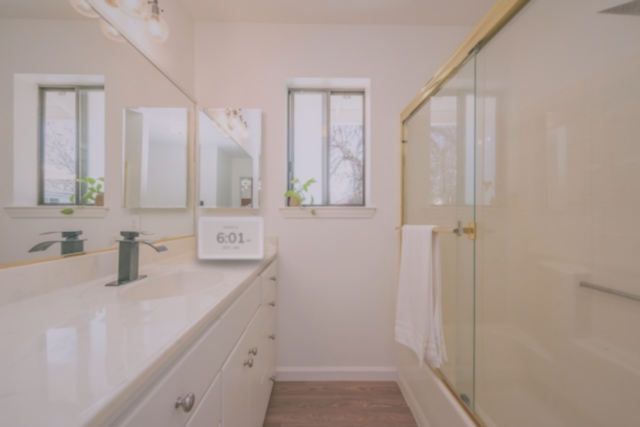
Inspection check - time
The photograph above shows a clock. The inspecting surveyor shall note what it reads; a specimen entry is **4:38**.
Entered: **6:01**
